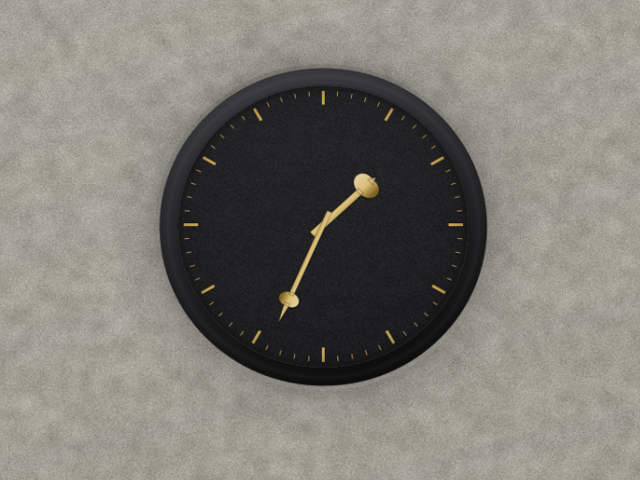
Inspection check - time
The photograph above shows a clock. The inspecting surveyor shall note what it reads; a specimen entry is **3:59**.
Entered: **1:34**
